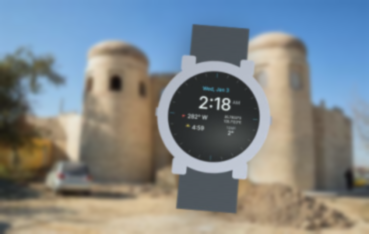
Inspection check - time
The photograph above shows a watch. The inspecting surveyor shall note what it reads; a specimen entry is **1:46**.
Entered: **2:18**
